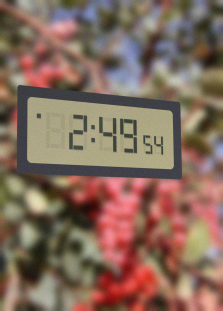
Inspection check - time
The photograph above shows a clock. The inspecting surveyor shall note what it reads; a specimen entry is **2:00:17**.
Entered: **2:49:54**
